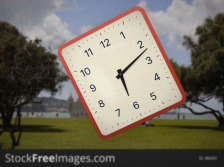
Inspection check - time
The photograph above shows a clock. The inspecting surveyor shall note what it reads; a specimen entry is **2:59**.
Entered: **6:12**
